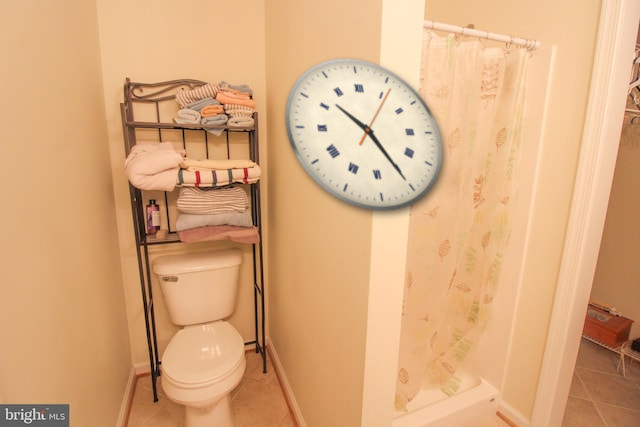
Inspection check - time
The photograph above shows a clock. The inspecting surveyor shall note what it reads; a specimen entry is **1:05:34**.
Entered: **10:25:06**
